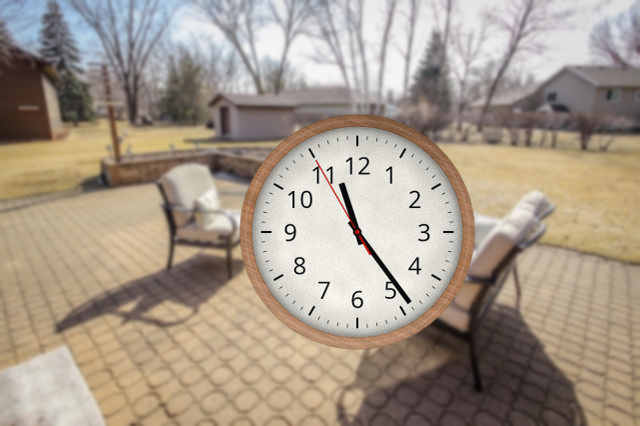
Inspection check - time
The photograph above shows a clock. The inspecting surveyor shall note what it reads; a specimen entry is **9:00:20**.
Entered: **11:23:55**
